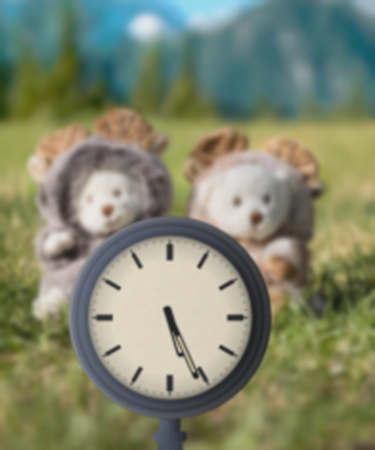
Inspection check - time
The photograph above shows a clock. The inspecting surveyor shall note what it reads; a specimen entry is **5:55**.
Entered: **5:26**
